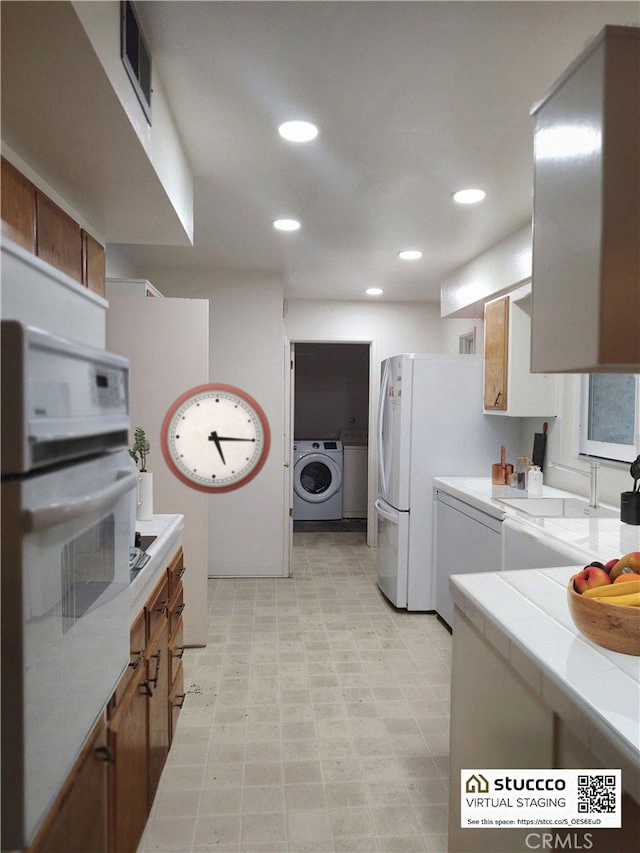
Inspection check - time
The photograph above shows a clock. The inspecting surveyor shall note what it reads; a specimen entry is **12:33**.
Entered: **5:15**
